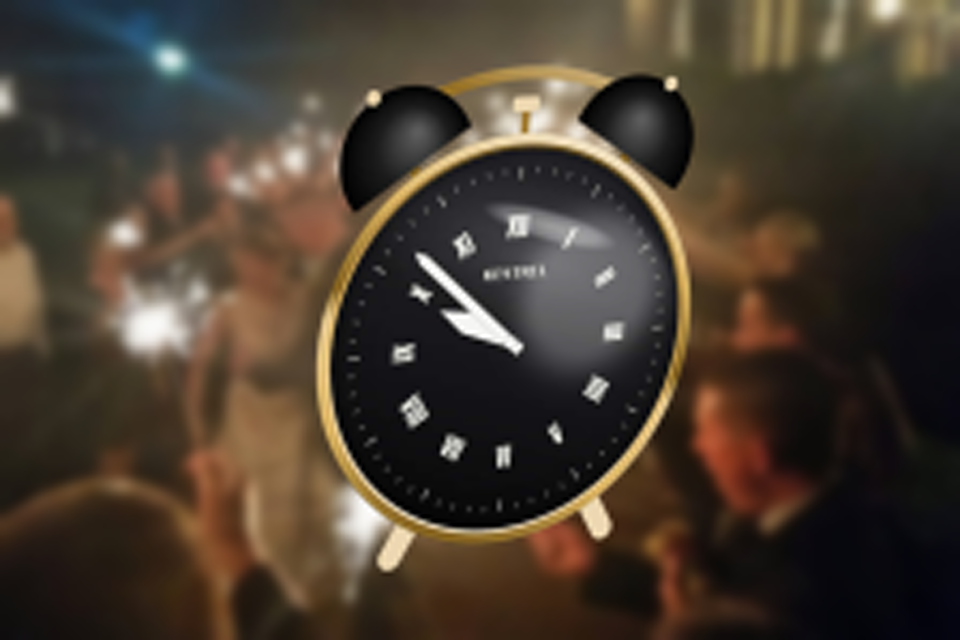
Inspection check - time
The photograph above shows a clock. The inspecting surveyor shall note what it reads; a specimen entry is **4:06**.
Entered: **9:52**
